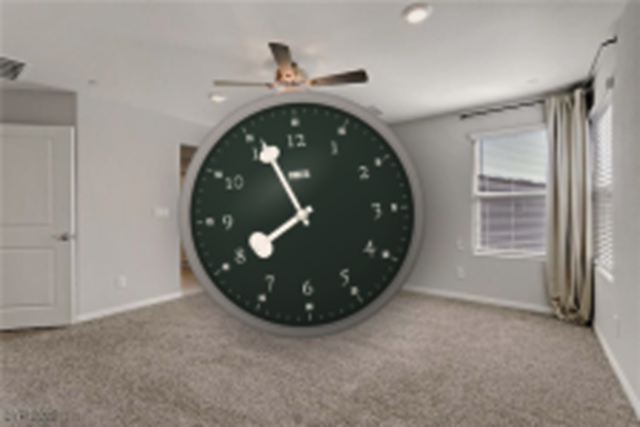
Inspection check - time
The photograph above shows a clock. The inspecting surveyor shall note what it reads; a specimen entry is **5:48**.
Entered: **7:56**
